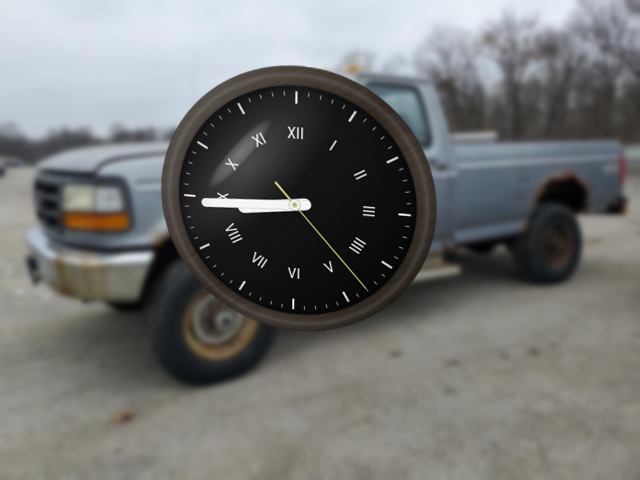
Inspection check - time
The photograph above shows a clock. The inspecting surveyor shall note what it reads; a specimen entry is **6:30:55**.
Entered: **8:44:23**
